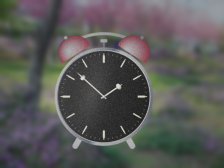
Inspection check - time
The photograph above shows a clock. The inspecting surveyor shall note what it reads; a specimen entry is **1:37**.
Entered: **1:52**
